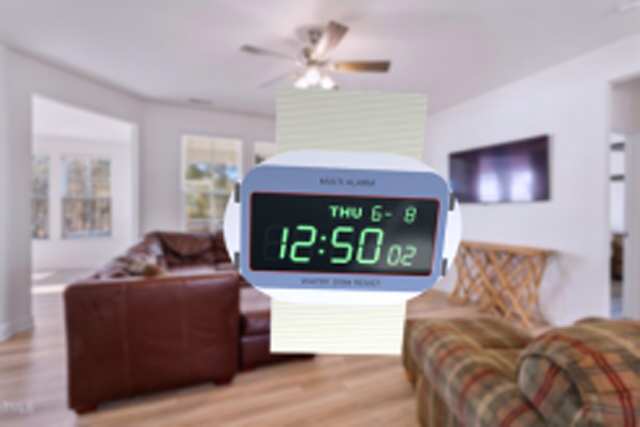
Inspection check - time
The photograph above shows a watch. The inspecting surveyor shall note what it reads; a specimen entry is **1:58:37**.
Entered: **12:50:02**
